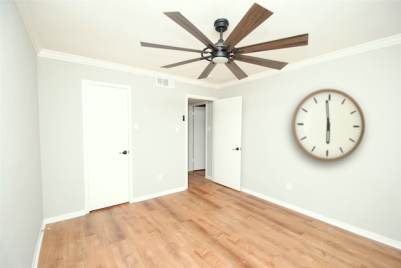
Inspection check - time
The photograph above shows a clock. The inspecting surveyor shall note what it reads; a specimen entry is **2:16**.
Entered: **5:59**
